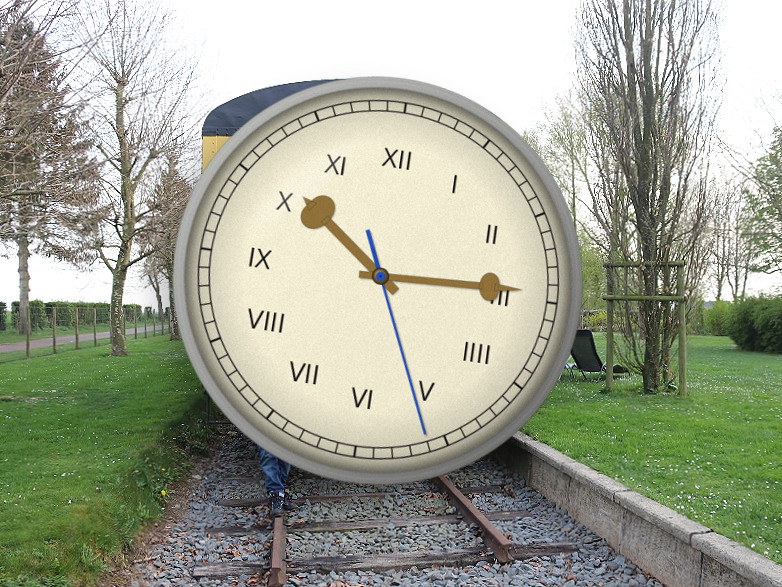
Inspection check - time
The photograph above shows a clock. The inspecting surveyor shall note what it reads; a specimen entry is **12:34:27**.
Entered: **10:14:26**
